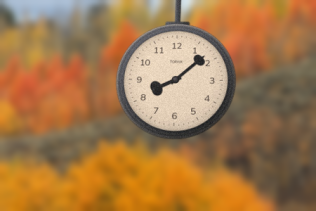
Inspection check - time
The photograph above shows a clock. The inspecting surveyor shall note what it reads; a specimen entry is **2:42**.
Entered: **8:08**
